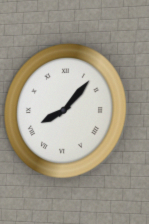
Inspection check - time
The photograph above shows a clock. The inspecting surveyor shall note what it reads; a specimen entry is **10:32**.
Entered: **8:07**
